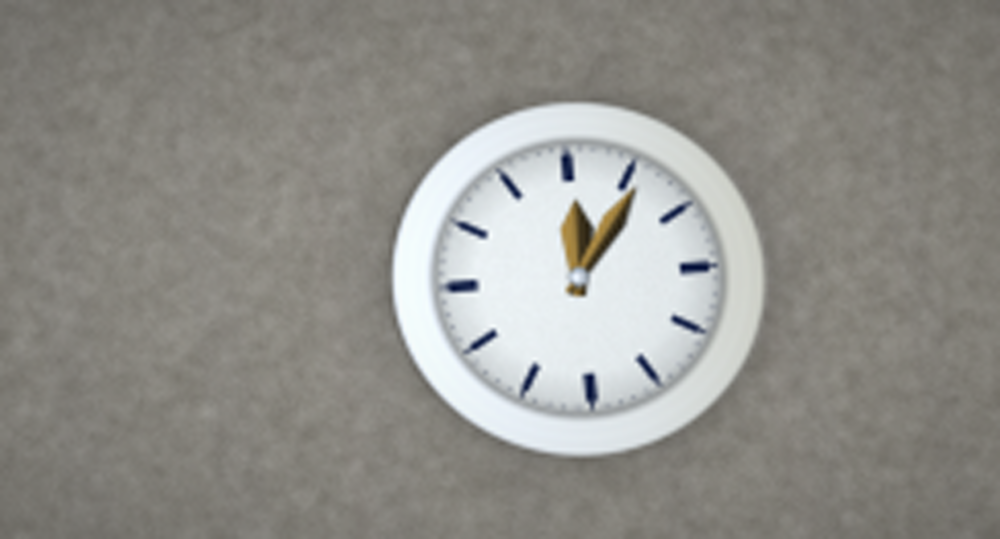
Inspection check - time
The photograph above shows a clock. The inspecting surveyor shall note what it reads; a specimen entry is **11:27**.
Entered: **12:06**
